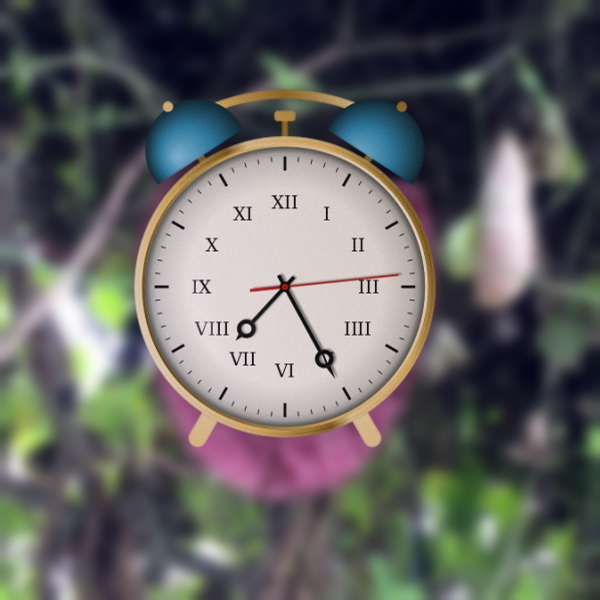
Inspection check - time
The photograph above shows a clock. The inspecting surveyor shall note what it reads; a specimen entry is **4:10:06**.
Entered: **7:25:14**
